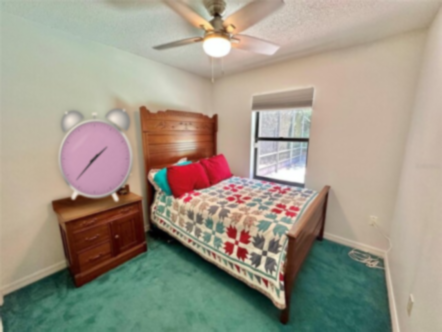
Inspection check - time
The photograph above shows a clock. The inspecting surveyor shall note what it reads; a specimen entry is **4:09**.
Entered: **1:37**
